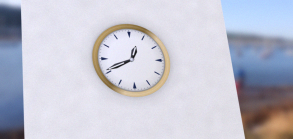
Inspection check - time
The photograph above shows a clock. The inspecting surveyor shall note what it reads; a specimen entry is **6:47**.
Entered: **12:41**
